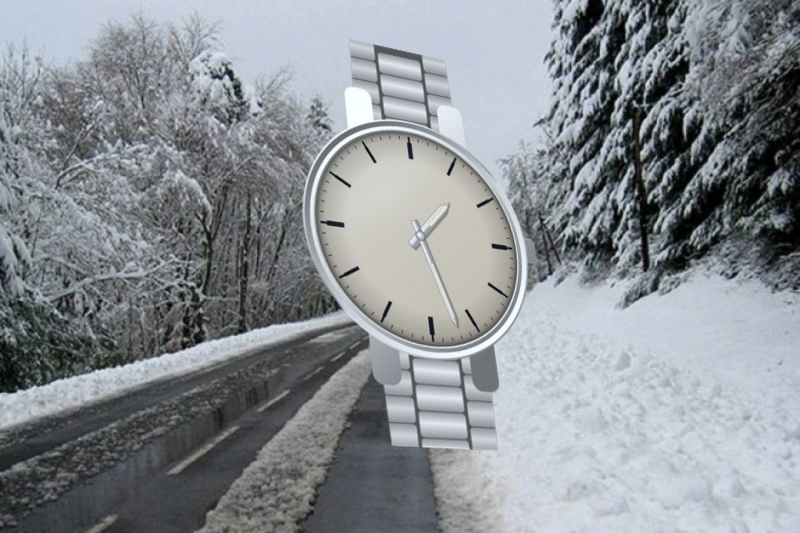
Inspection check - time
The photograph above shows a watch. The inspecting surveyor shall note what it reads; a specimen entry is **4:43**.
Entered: **1:27**
